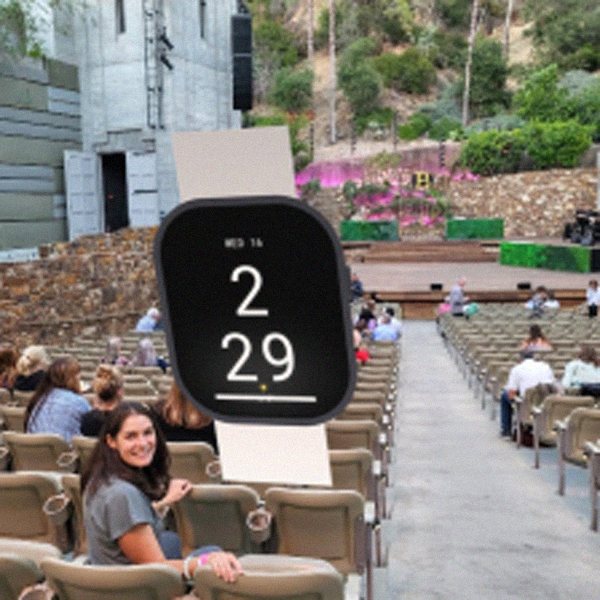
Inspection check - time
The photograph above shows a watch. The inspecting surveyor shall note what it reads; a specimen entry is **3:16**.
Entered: **2:29**
